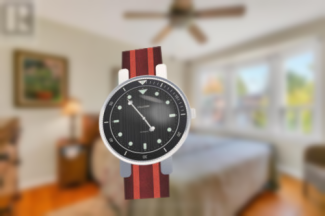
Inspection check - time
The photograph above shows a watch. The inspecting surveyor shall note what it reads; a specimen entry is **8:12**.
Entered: **4:54**
